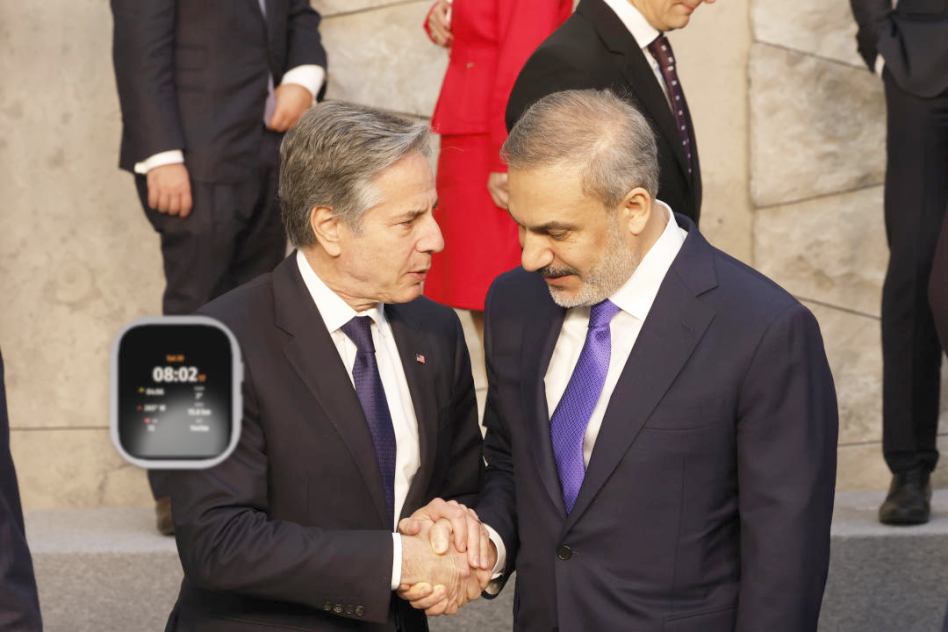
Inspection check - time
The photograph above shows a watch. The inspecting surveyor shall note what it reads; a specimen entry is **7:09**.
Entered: **8:02**
